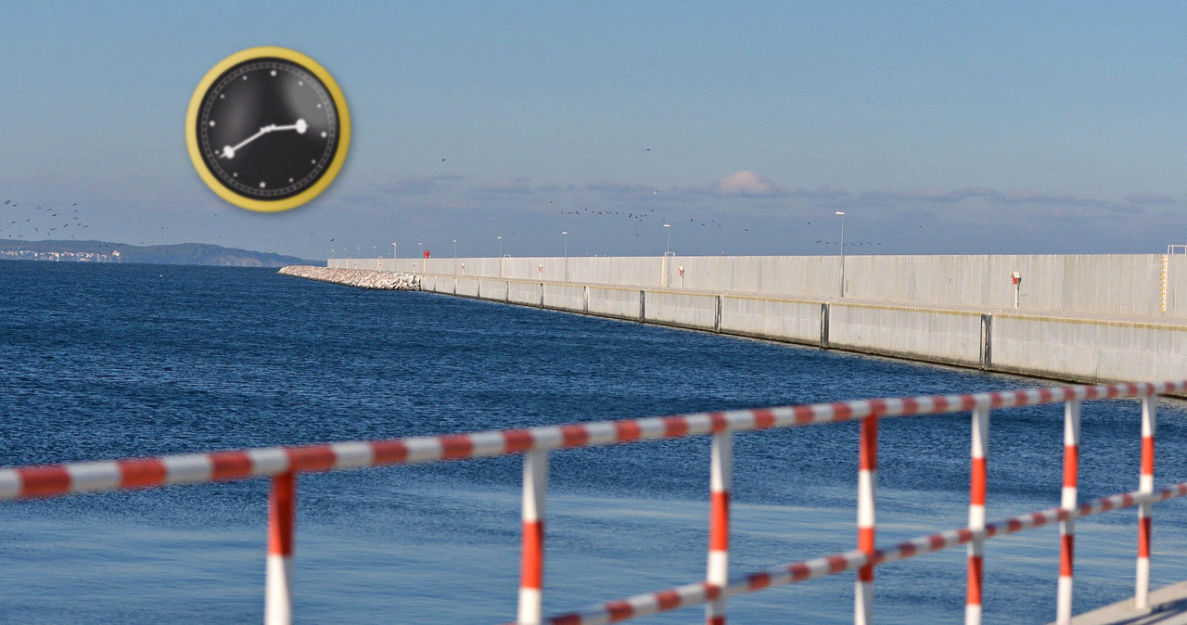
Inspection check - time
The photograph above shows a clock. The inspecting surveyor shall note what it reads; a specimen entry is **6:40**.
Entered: **2:39**
